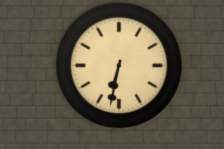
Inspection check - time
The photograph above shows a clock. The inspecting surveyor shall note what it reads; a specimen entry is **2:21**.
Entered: **6:32**
